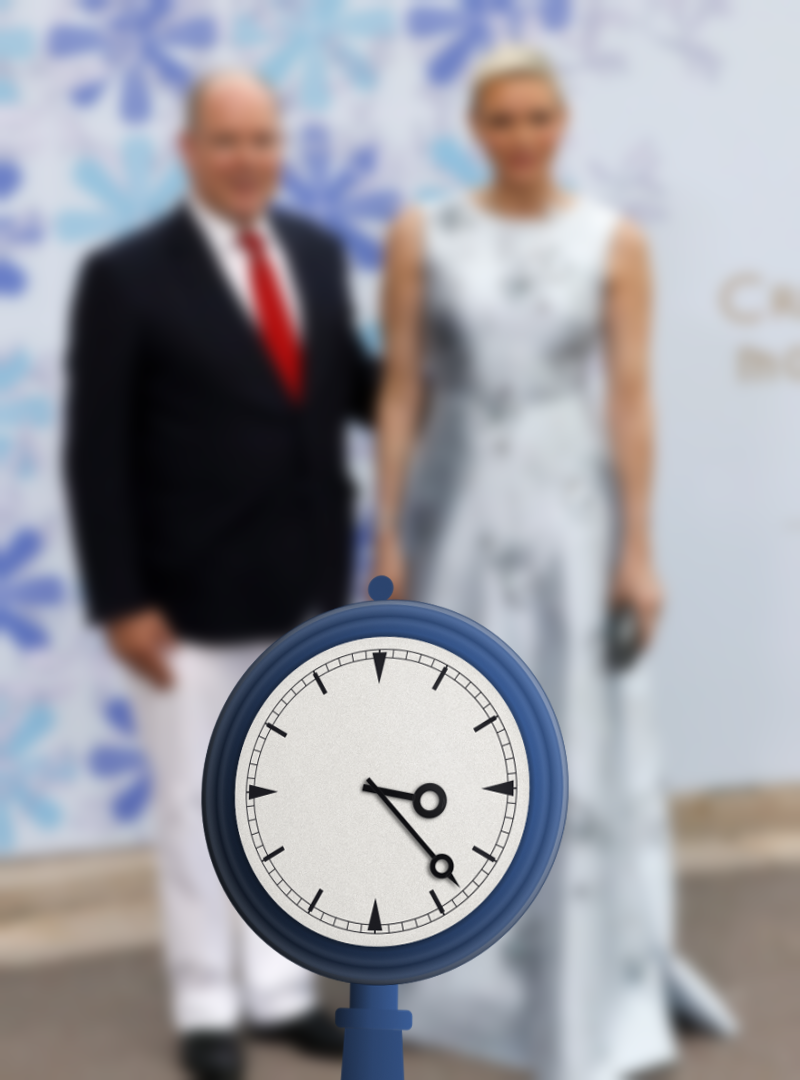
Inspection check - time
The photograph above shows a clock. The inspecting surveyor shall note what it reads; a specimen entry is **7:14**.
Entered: **3:23**
